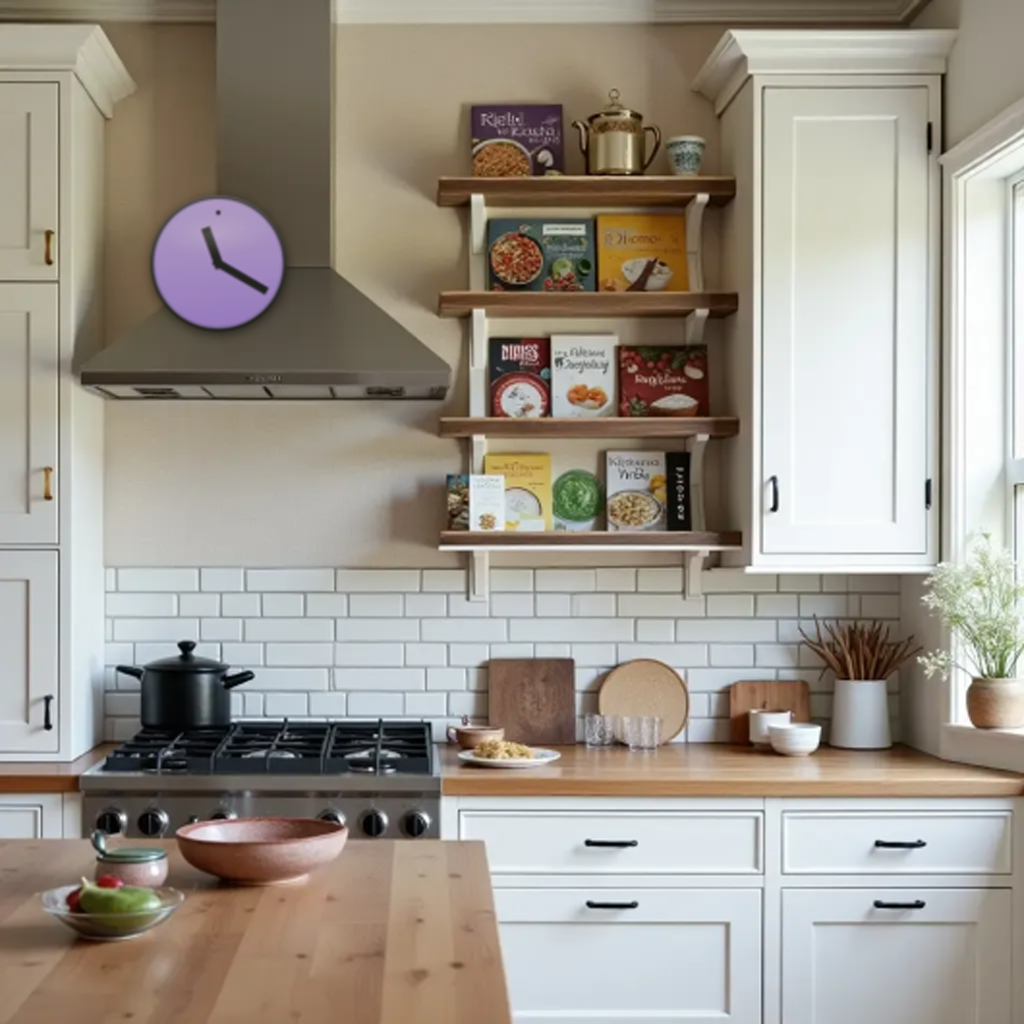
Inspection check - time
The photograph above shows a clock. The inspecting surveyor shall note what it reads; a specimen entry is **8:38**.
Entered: **11:20**
